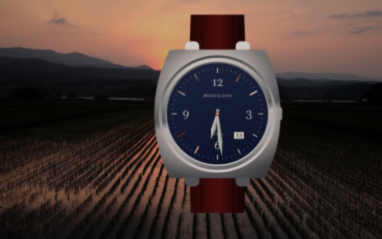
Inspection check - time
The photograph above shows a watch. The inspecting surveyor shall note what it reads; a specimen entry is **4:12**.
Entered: **6:29**
